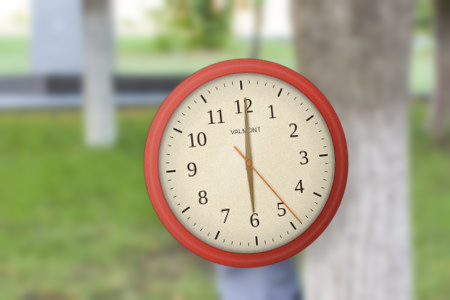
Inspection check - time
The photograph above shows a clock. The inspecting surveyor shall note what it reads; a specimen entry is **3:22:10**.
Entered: **6:00:24**
